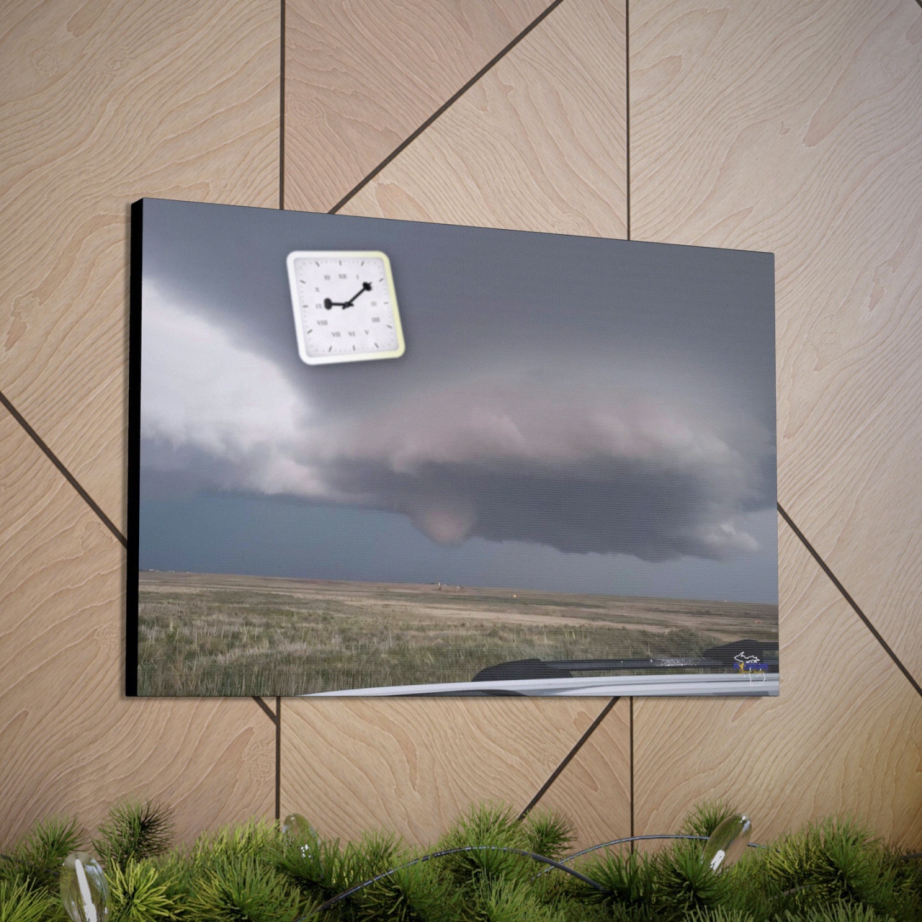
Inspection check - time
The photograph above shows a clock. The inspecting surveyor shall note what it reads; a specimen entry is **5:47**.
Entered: **9:09**
